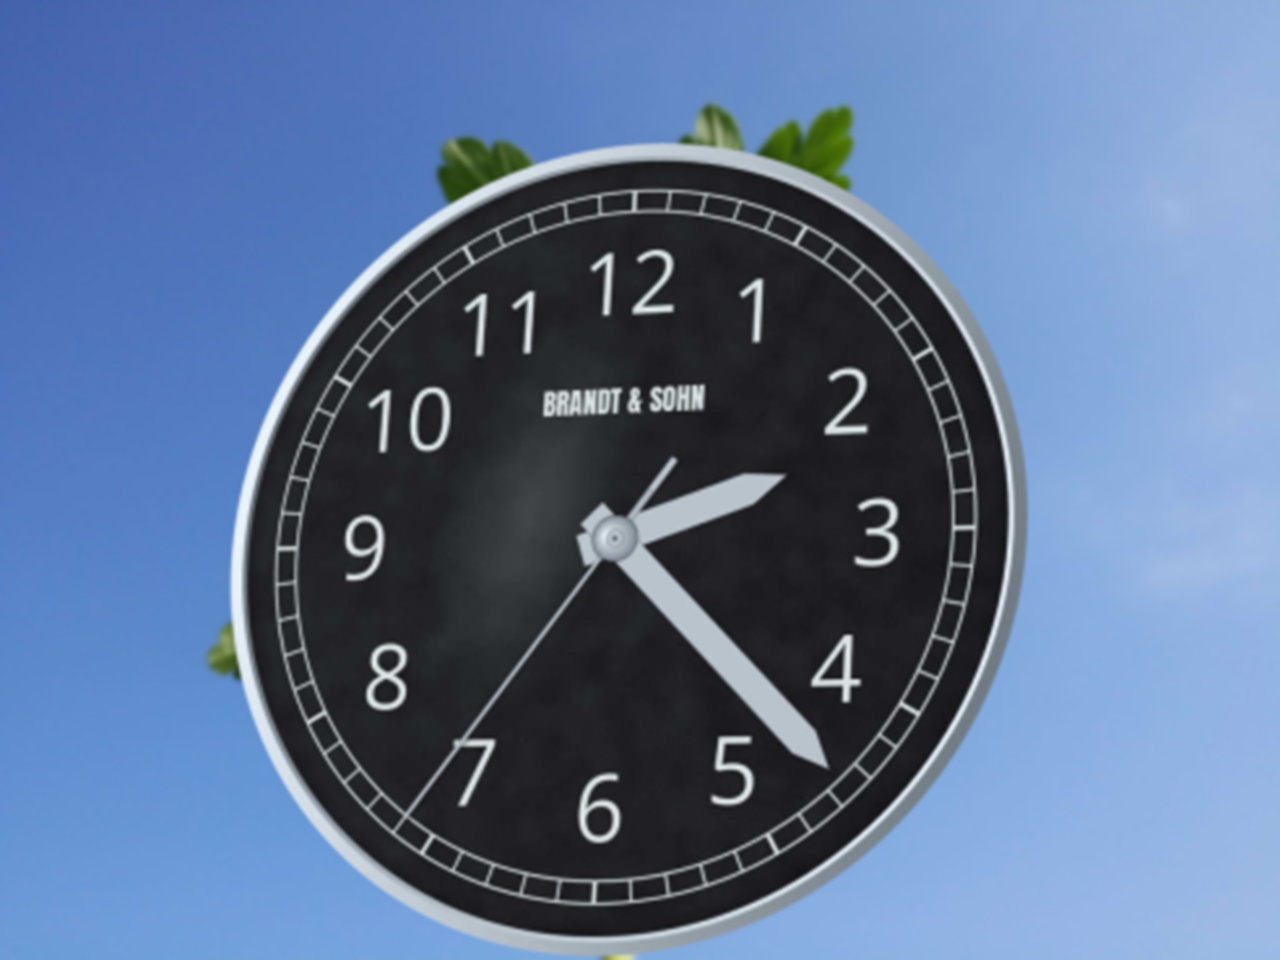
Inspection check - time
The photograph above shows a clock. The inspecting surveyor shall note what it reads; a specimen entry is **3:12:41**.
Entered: **2:22:36**
